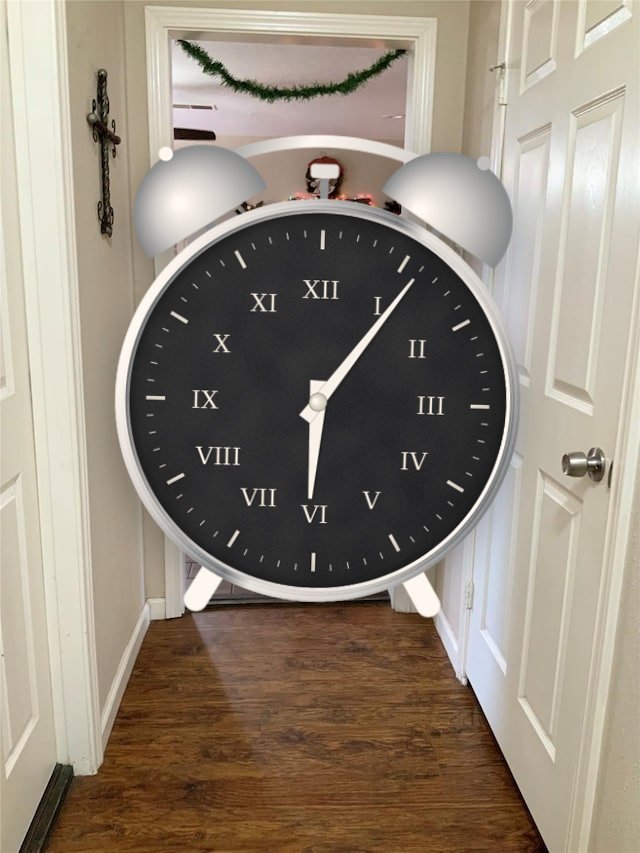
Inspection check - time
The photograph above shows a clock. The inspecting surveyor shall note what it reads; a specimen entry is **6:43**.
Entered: **6:06**
